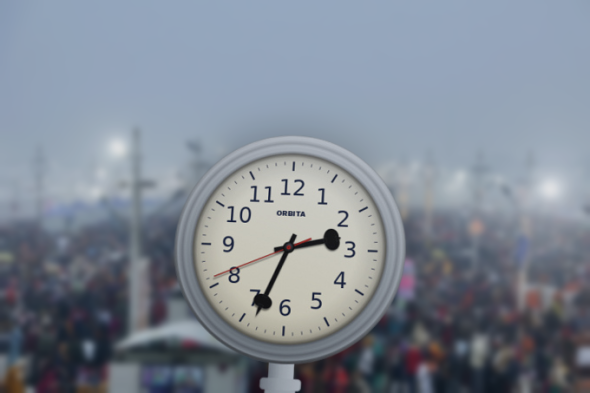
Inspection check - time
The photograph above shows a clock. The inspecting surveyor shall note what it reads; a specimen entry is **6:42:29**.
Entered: **2:33:41**
